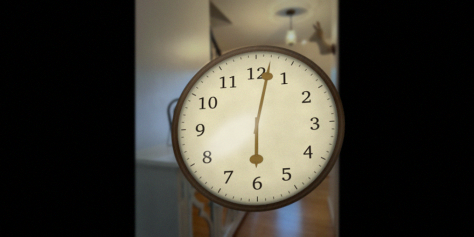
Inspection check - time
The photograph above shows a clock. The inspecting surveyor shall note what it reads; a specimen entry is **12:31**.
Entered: **6:02**
